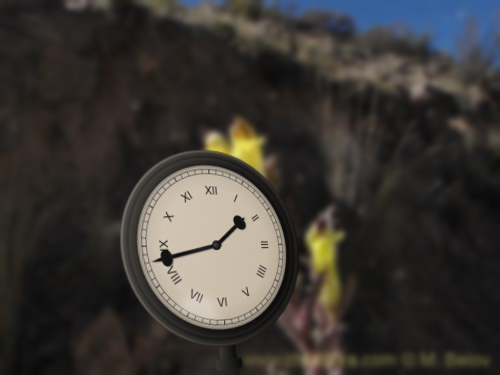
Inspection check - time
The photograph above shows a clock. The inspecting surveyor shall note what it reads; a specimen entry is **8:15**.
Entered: **1:43**
